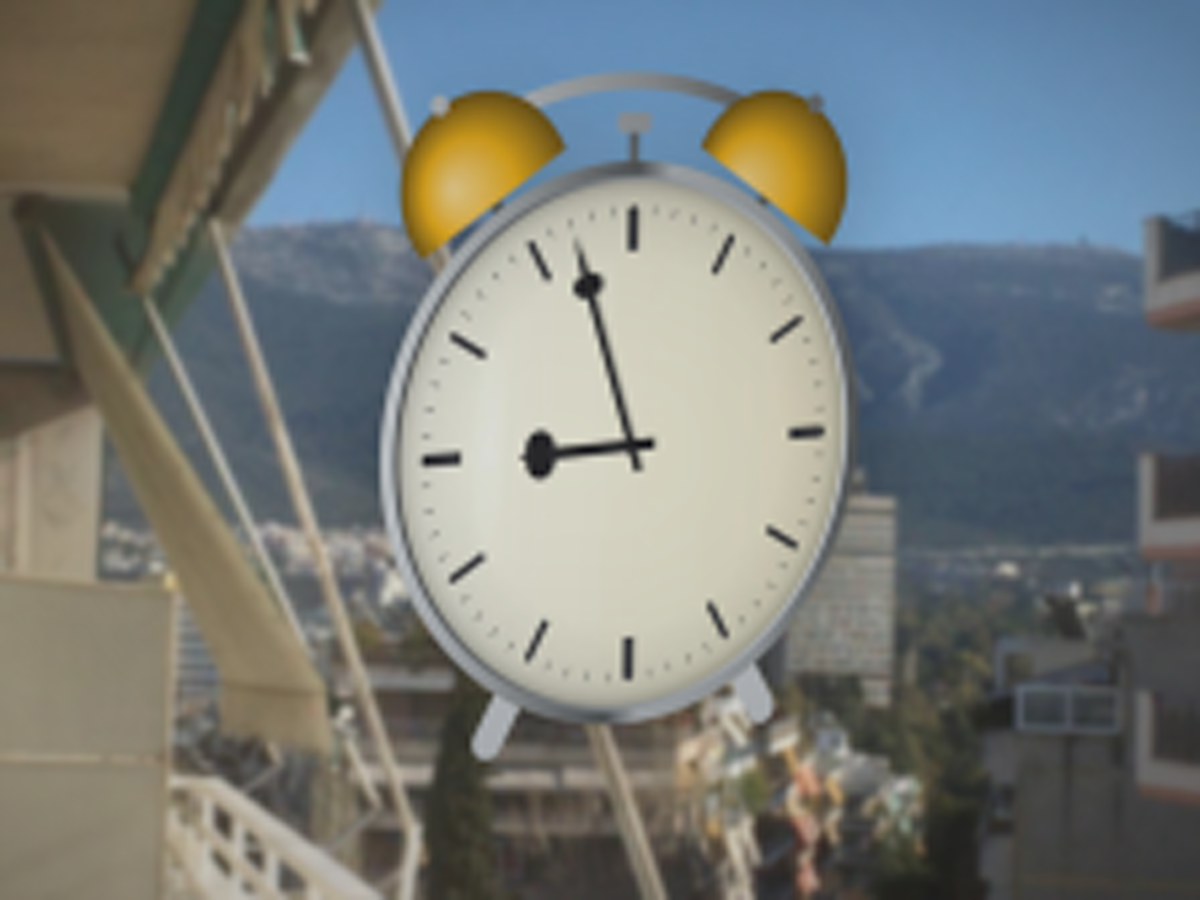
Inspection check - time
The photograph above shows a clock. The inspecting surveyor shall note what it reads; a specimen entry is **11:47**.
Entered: **8:57**
